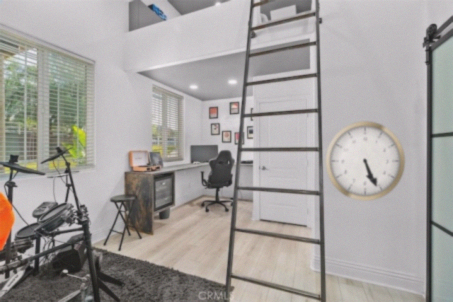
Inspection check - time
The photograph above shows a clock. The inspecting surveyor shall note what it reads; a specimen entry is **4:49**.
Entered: **5:26**
